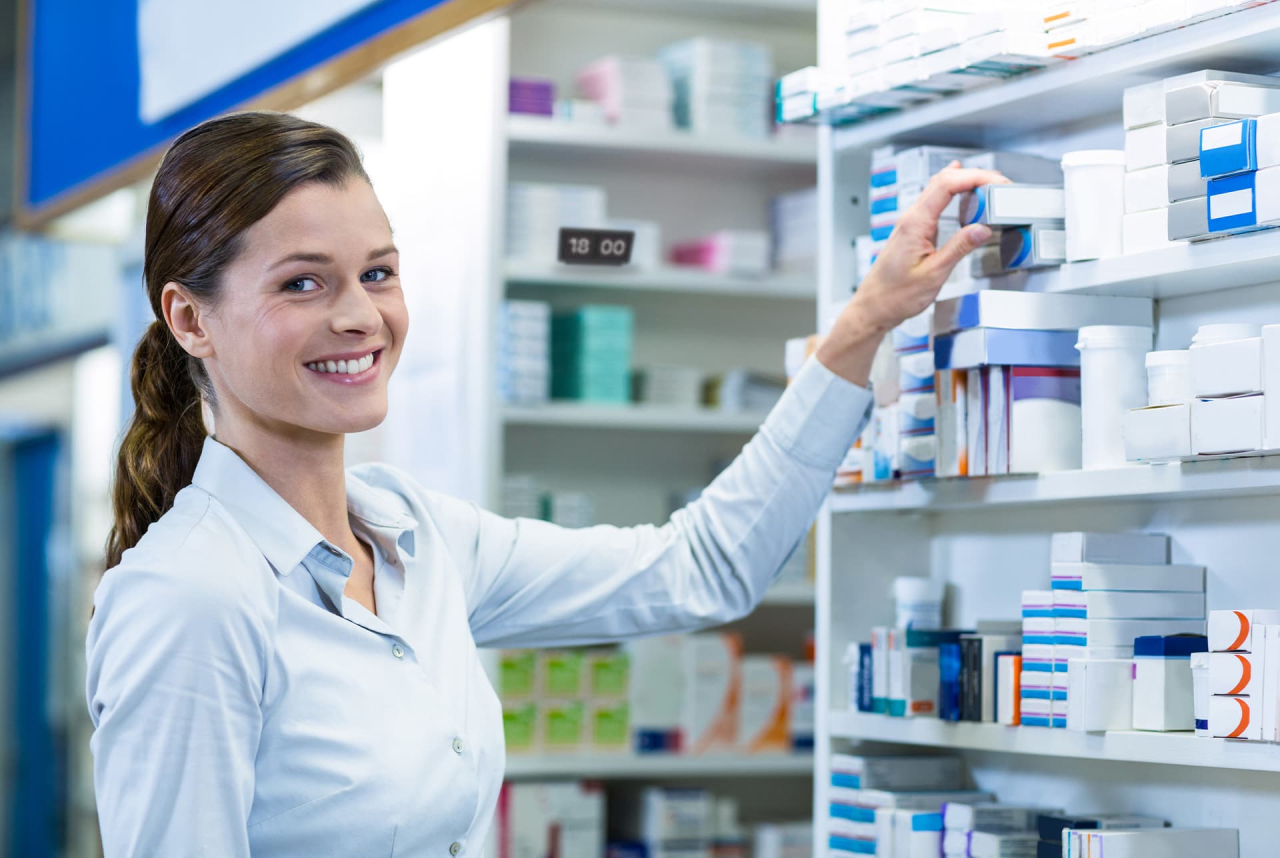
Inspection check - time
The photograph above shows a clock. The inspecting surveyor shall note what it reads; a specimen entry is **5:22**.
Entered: **18:00**
